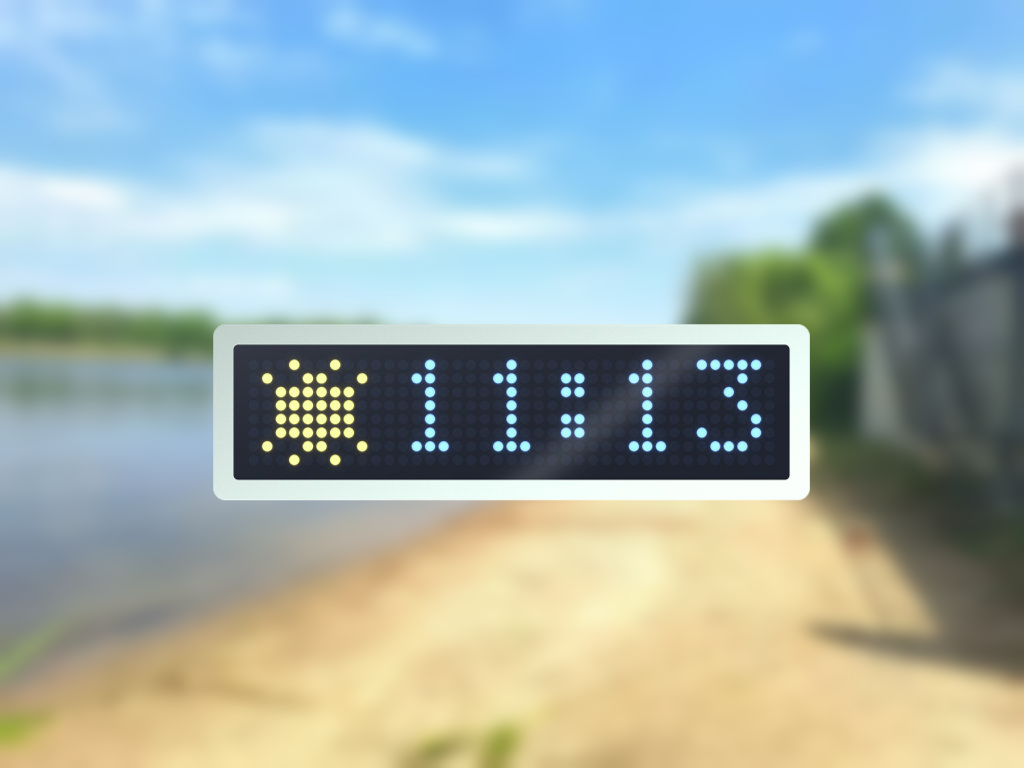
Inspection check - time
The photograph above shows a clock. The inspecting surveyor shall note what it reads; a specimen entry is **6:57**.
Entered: **11:13**
